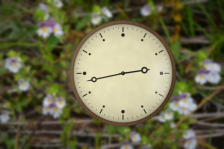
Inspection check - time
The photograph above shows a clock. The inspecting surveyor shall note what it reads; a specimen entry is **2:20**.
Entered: **2:43**
